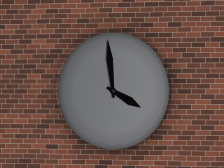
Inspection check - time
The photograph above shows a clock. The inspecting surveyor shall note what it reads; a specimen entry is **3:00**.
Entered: **3:59**
